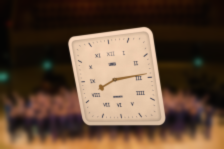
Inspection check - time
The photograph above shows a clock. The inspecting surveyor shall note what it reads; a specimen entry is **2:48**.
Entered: **8:14**
